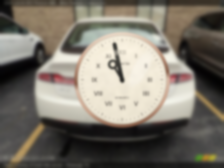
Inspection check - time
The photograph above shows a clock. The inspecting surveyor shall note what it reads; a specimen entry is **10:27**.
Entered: **10:58**
